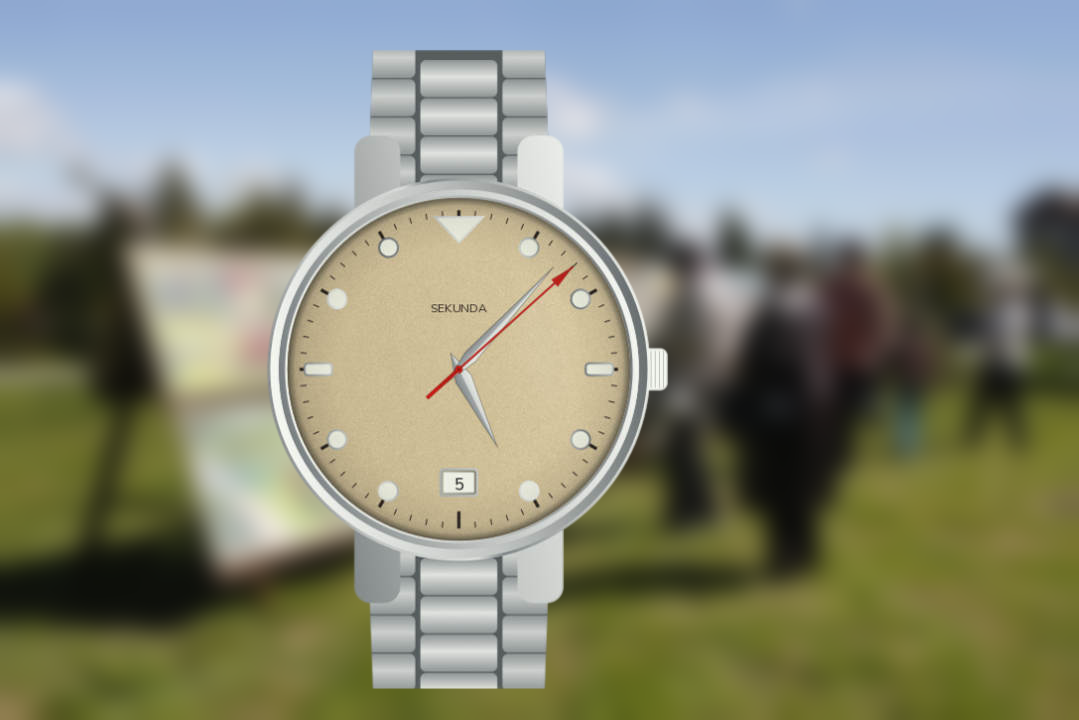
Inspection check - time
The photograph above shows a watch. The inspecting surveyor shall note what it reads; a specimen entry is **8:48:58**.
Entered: **5:07:08**
